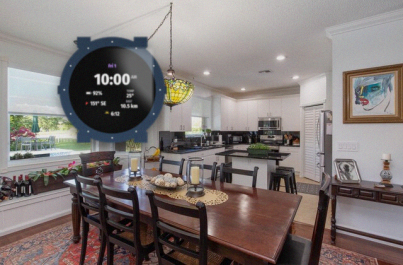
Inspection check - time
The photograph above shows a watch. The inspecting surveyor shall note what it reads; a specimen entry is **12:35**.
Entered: **10:00**
